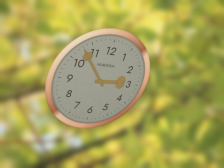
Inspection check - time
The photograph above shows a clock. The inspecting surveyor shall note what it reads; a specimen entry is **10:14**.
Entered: **2:53**
